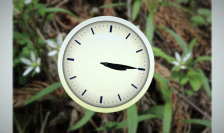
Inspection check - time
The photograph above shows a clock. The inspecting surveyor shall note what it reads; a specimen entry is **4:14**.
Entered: **3:15**
